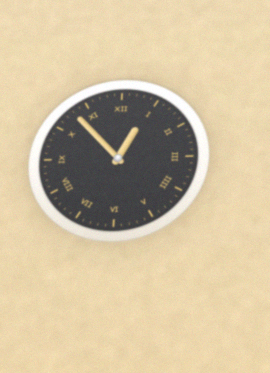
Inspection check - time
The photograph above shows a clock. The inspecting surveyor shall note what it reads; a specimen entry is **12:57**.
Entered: **12:53**
